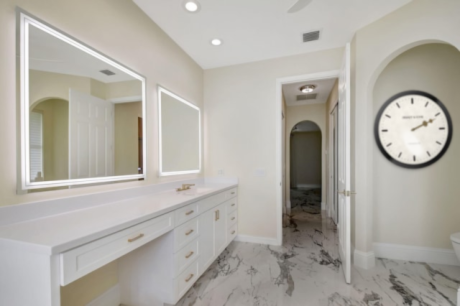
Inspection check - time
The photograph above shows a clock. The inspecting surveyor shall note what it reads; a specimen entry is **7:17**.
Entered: **2:11**
